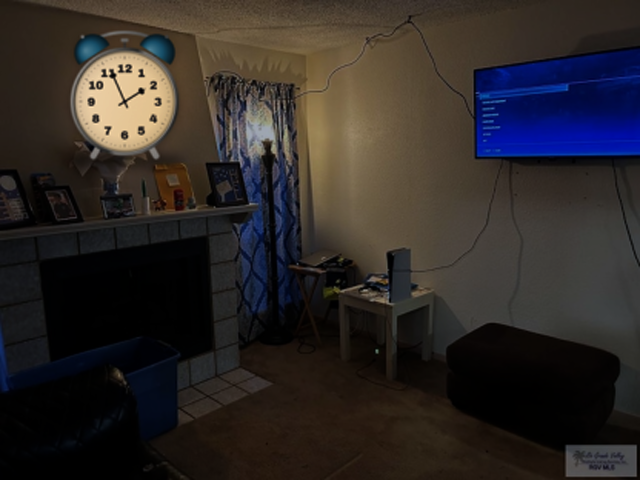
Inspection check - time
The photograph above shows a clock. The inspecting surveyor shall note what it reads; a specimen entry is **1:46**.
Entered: **1:56**
